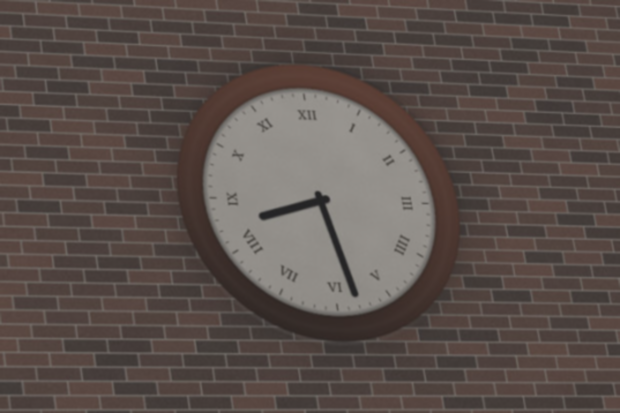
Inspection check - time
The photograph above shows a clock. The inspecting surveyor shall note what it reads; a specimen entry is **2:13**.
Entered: **8:28**
